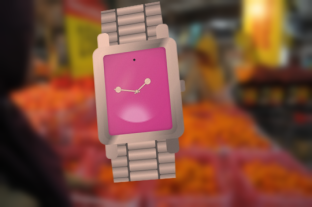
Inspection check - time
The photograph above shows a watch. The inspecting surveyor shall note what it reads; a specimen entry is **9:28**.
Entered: **1:47**
